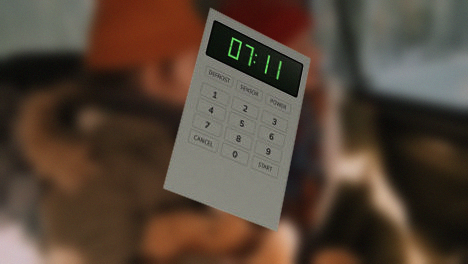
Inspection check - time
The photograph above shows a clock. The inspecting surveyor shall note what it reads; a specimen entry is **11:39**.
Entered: **7:11**
